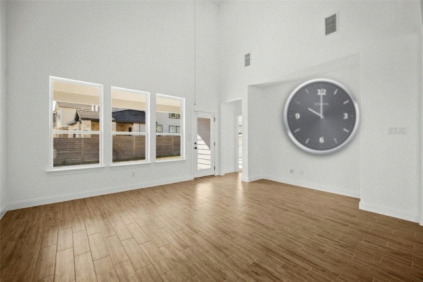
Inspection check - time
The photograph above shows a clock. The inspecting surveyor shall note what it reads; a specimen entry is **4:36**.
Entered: **10:00**
